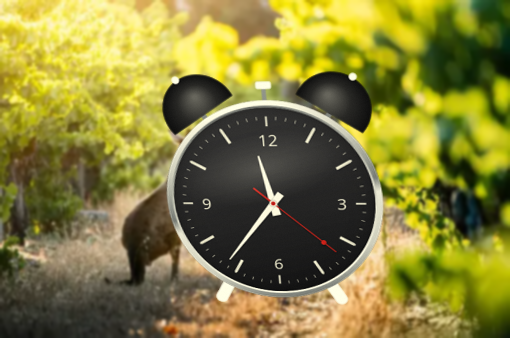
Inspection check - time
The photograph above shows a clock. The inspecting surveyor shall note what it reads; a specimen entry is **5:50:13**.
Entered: **11:36:22**
